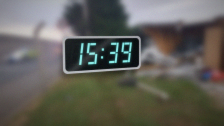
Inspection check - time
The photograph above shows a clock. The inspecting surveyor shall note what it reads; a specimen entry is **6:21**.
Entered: **15:39**
